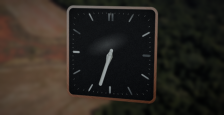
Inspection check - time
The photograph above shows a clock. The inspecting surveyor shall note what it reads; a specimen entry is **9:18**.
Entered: **6:33**
